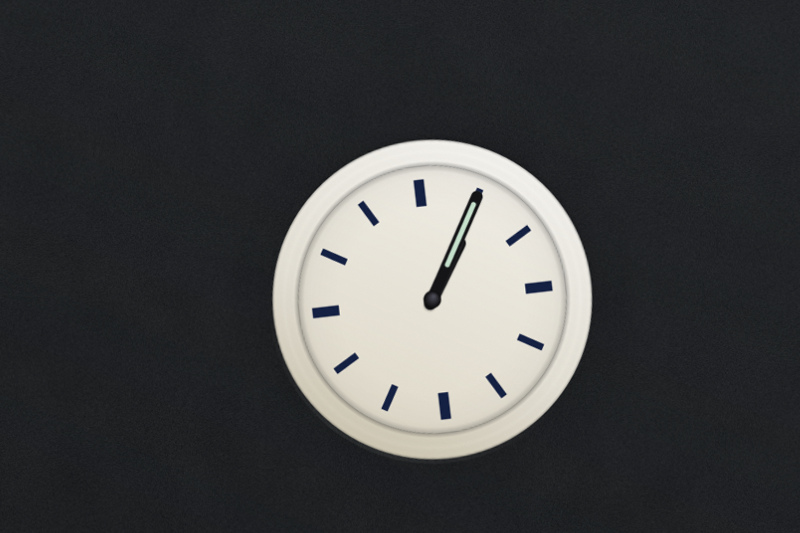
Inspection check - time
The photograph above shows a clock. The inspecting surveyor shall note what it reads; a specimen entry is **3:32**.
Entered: **1:05**
